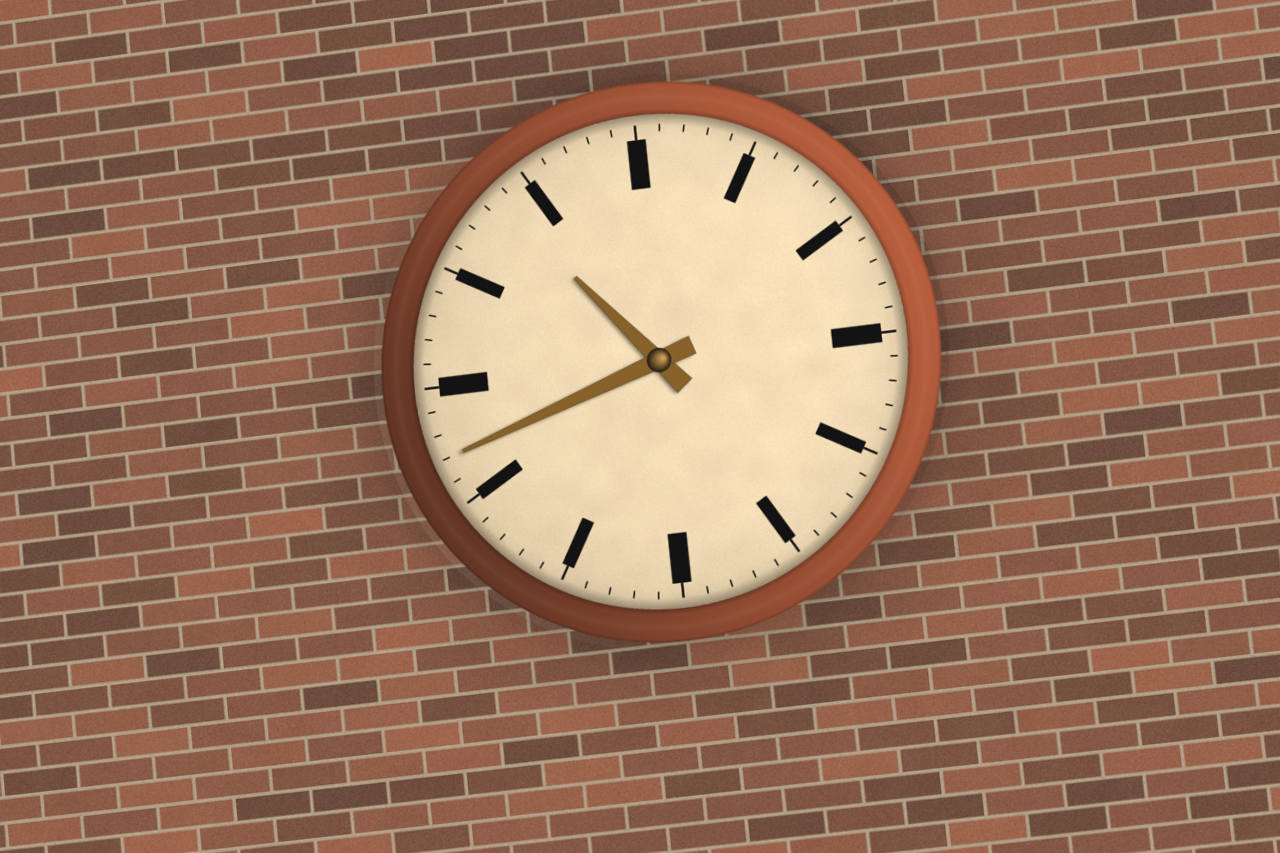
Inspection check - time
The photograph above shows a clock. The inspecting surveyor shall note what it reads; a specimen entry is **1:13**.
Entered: **10:42**
